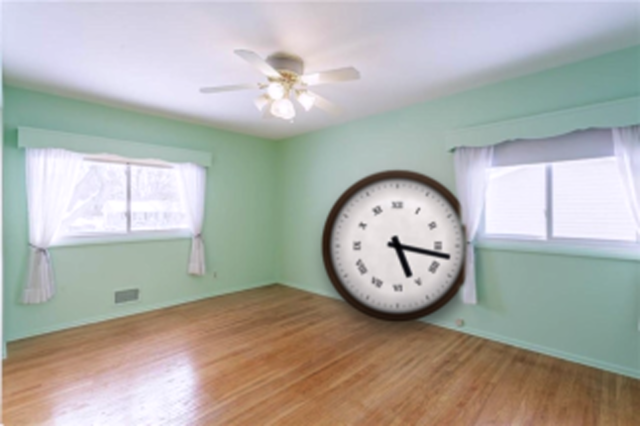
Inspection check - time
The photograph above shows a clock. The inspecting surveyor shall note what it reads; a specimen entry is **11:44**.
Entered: **5:17**
